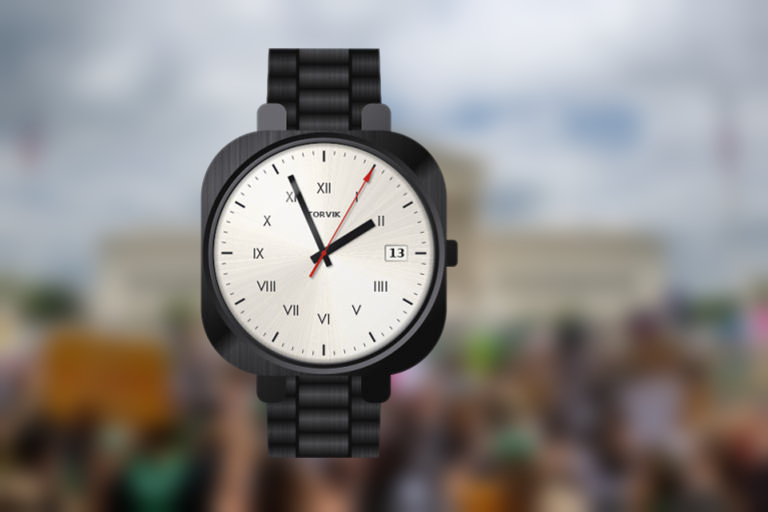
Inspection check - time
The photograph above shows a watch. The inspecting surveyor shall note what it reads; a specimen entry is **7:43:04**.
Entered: **1:56:05**
